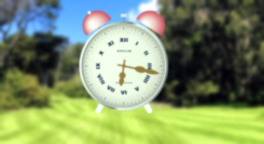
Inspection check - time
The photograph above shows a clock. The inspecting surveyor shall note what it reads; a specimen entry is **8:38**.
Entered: **6:17**
